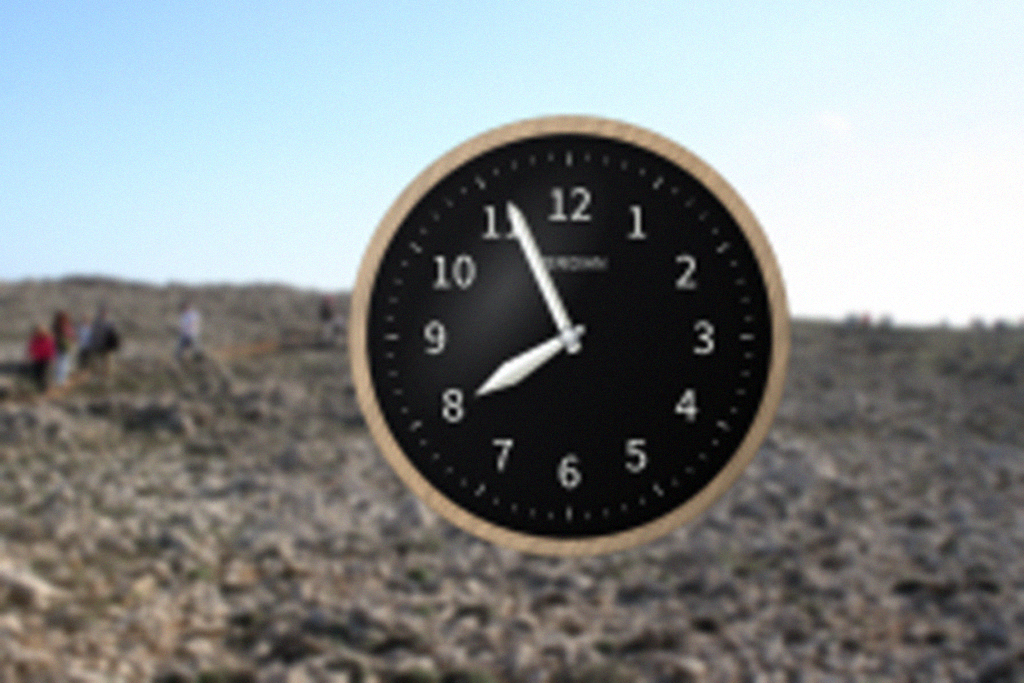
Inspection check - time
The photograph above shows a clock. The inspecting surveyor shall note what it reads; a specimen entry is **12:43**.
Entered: **7:56**
